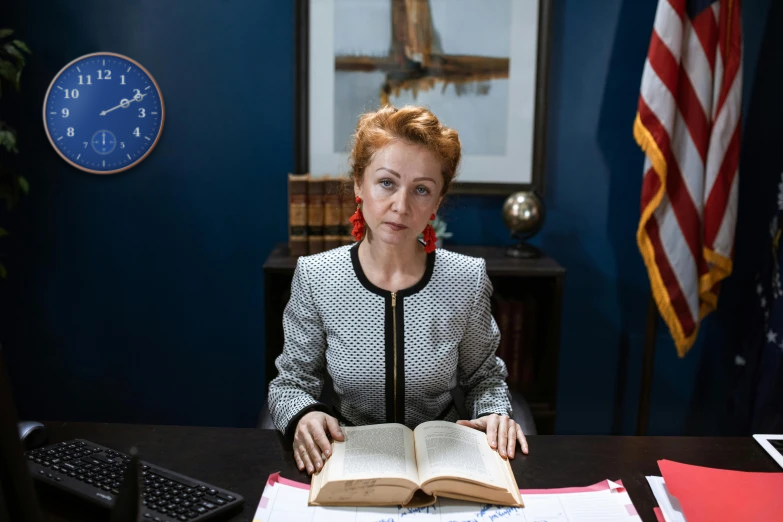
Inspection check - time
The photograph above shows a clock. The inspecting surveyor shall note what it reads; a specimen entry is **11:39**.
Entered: **2:11**
